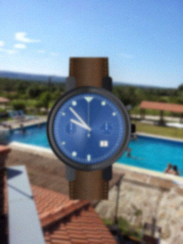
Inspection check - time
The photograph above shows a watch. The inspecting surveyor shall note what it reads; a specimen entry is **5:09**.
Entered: **9:53**
